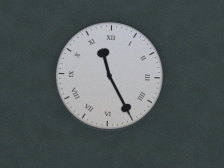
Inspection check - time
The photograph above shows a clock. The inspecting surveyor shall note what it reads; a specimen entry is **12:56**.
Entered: **11:25**
